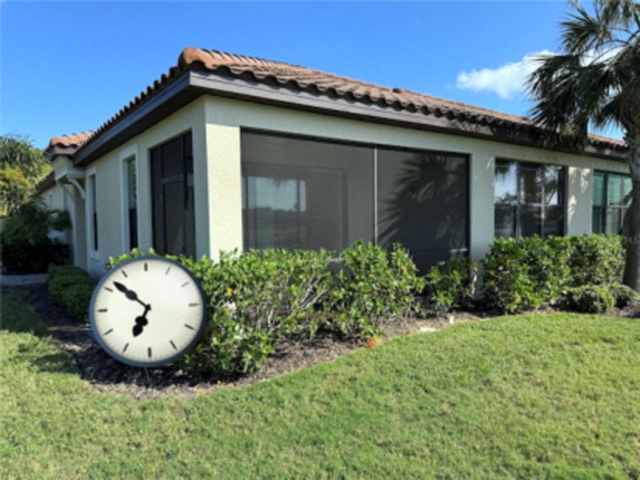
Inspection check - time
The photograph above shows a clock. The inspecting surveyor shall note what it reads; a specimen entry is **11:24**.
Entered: **6:52**
